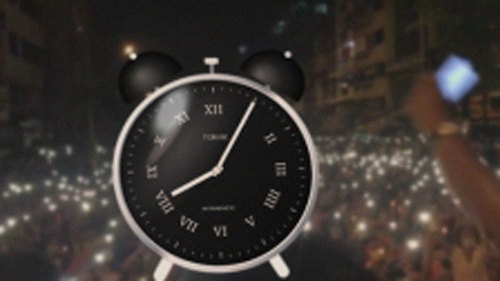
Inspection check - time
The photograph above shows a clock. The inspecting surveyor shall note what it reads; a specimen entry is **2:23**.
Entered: **8:05**
